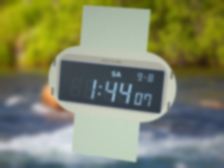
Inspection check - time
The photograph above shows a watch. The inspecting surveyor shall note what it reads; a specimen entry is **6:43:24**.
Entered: **1:44:07**
